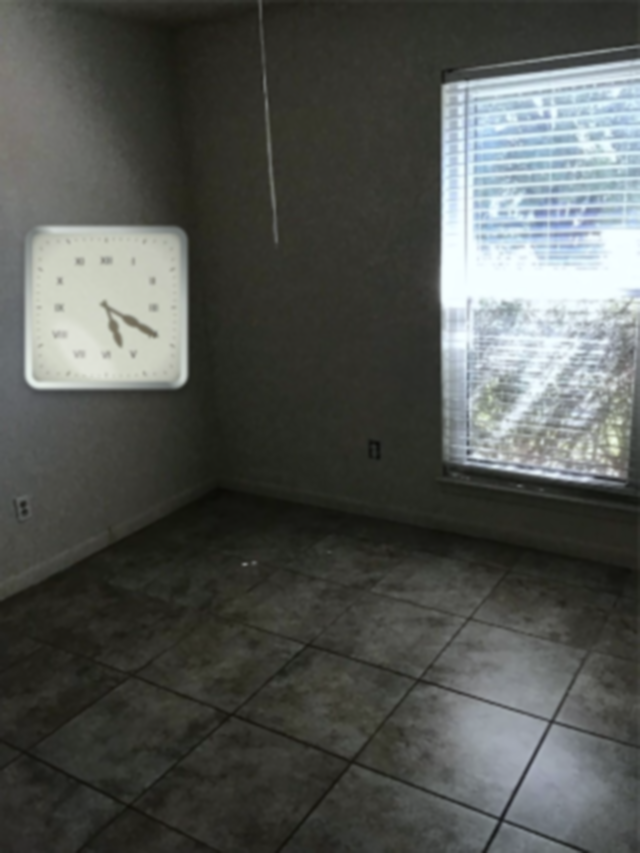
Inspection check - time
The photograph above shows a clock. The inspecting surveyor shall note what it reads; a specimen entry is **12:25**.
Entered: **5:20**
